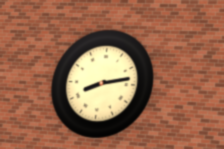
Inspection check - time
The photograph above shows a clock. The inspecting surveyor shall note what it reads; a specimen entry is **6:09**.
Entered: **8:13**
